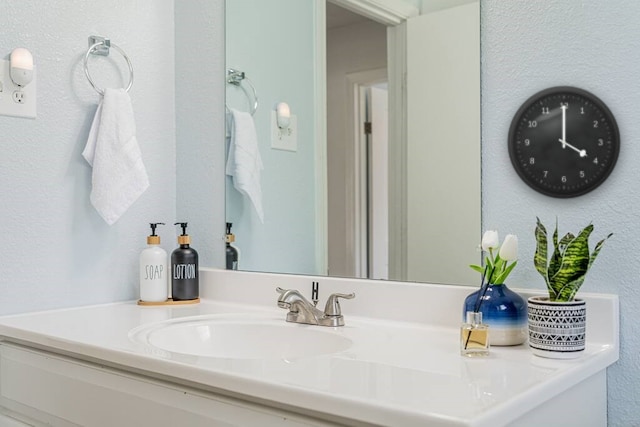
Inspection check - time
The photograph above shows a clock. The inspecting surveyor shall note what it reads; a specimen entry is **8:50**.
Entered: **4:00**
